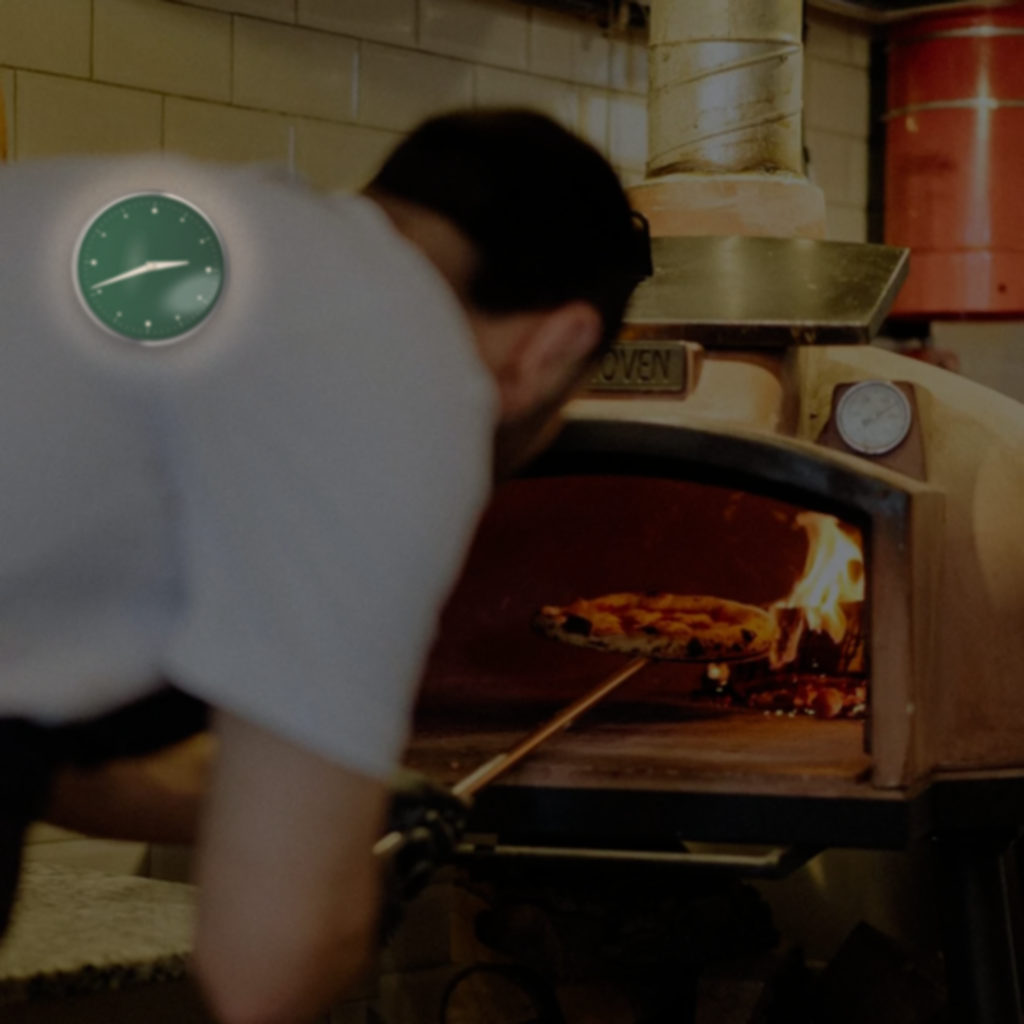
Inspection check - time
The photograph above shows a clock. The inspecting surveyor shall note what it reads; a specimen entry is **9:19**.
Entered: **2:41**
